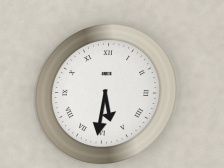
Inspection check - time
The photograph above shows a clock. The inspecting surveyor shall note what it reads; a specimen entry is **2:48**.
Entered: **5:31**
